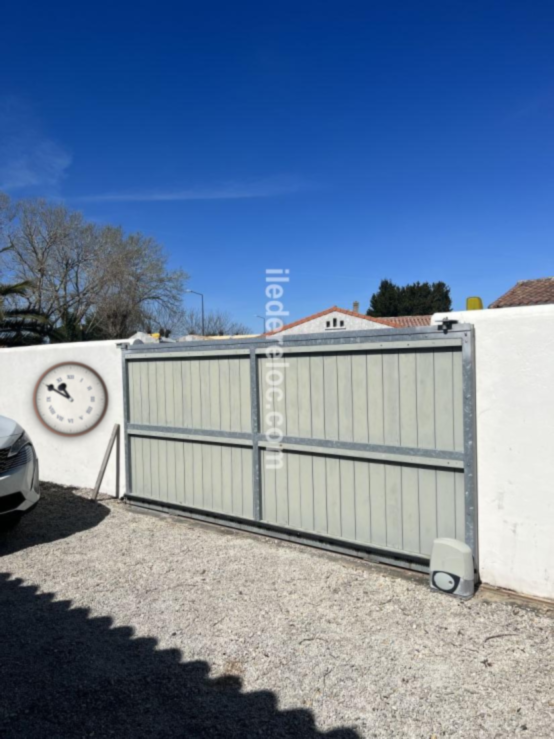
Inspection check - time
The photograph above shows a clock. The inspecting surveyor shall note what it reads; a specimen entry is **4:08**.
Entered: **10:50**
